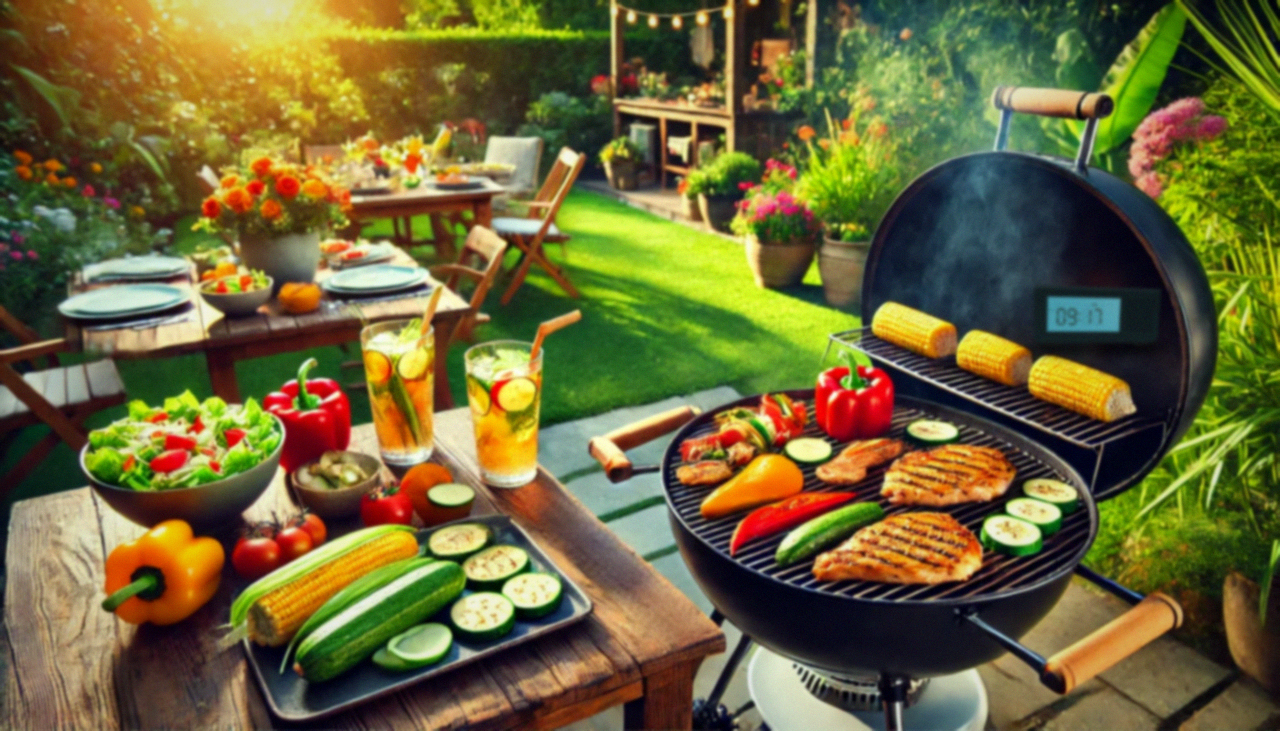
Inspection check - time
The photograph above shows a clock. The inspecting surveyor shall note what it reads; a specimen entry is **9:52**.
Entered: **9:17**
